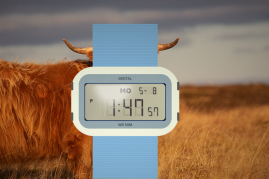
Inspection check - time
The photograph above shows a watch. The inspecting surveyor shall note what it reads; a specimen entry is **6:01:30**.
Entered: **1:47:57**
